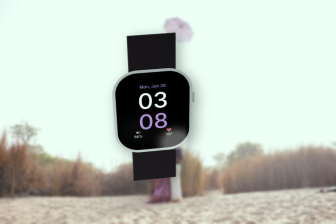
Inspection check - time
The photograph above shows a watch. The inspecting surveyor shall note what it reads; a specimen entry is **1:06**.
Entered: **3:08**
